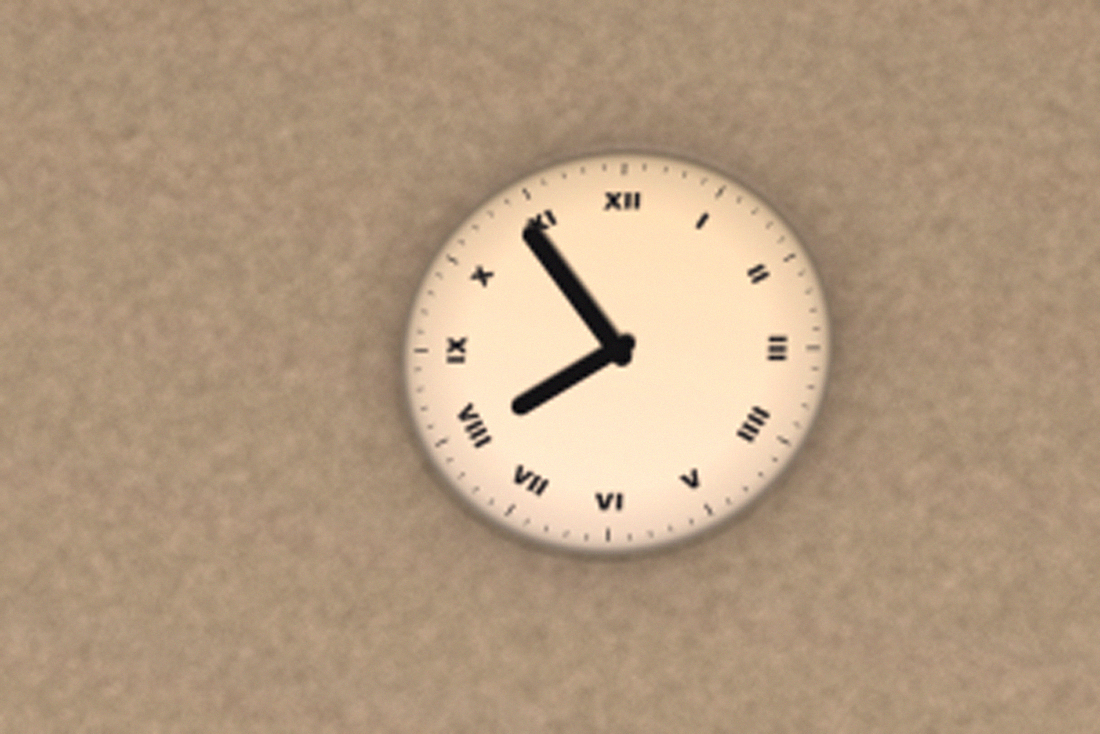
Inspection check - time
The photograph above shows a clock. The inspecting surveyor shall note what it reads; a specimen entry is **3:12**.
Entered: **7:54**
